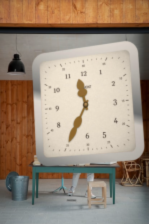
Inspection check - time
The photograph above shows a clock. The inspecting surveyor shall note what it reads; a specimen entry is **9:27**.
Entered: **11:35**
